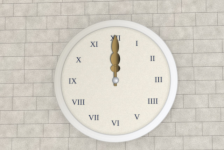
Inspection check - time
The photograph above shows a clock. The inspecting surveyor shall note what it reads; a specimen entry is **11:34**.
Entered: **12:00**
